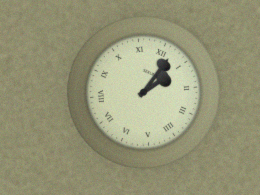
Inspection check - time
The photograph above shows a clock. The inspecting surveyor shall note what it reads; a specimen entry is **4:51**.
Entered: **1:02**
